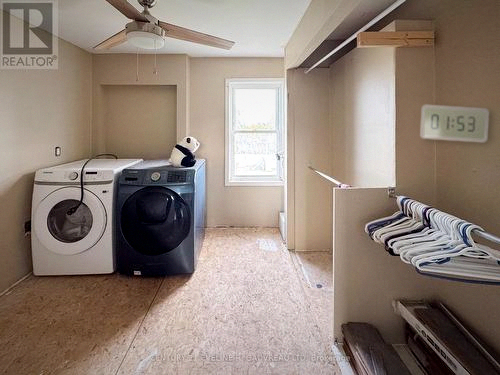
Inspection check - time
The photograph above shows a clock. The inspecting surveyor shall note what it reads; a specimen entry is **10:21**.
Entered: **1:53**
